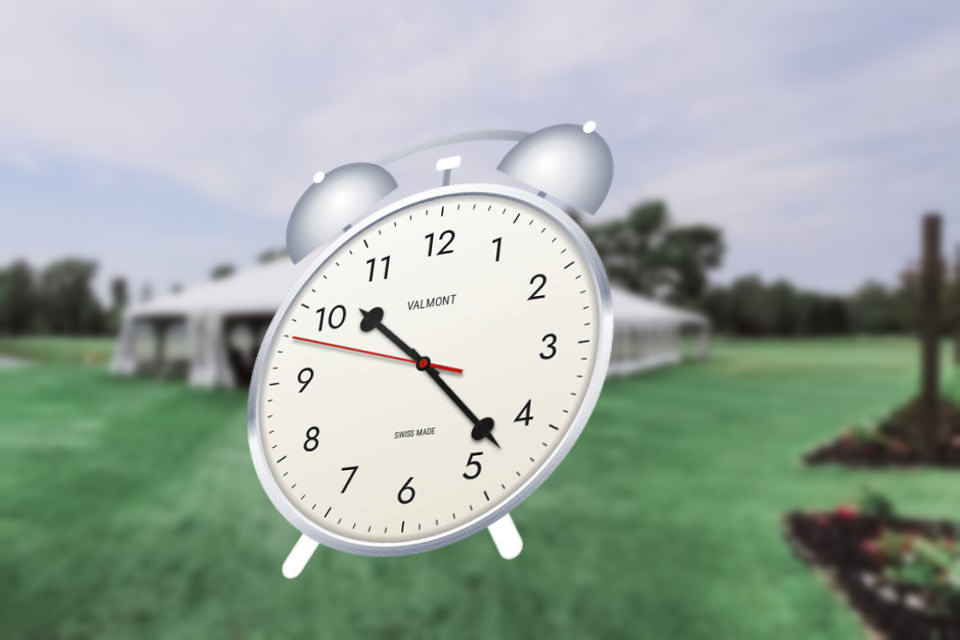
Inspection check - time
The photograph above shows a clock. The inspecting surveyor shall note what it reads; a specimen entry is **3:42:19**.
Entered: **10:22:48**
